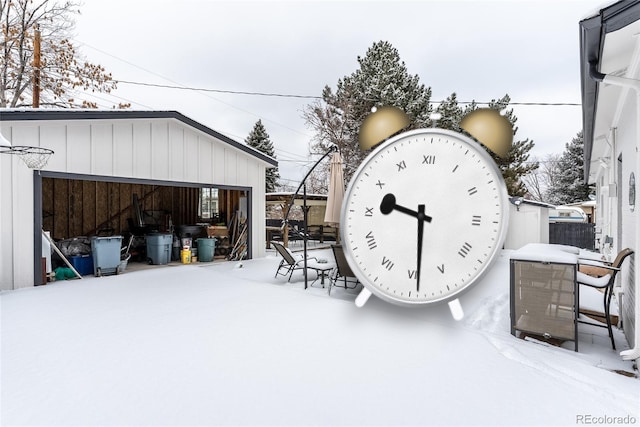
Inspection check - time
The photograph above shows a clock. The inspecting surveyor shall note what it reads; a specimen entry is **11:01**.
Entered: **9:29**
